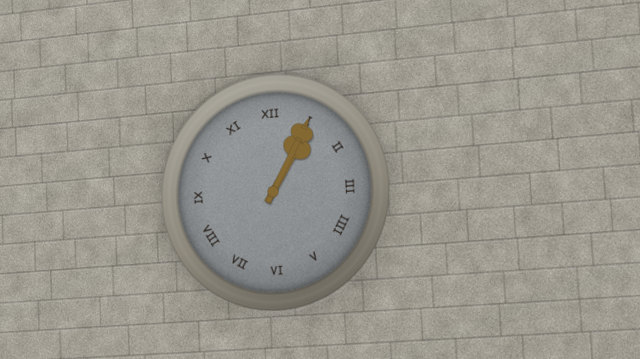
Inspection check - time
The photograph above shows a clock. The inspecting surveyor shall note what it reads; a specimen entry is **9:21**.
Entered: **1:05**
